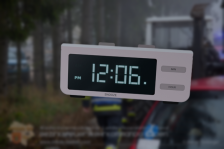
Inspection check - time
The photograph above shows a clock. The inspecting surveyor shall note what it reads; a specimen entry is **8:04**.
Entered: **12:06**
